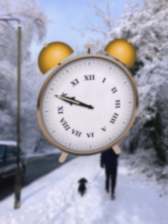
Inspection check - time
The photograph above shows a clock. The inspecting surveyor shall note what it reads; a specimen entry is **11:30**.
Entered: **9:49**
